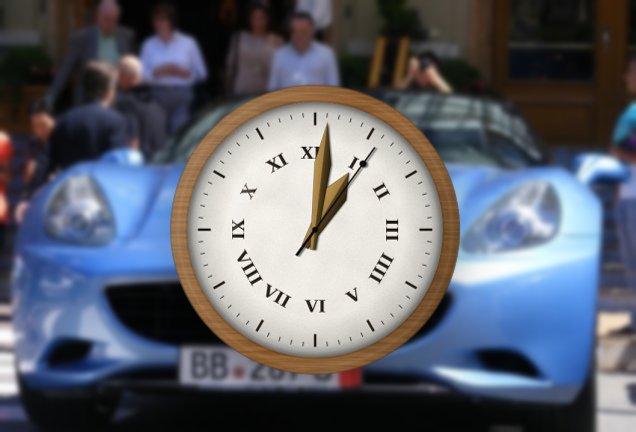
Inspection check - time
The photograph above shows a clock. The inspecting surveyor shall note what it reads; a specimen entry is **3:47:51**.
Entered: **1:01:06**
